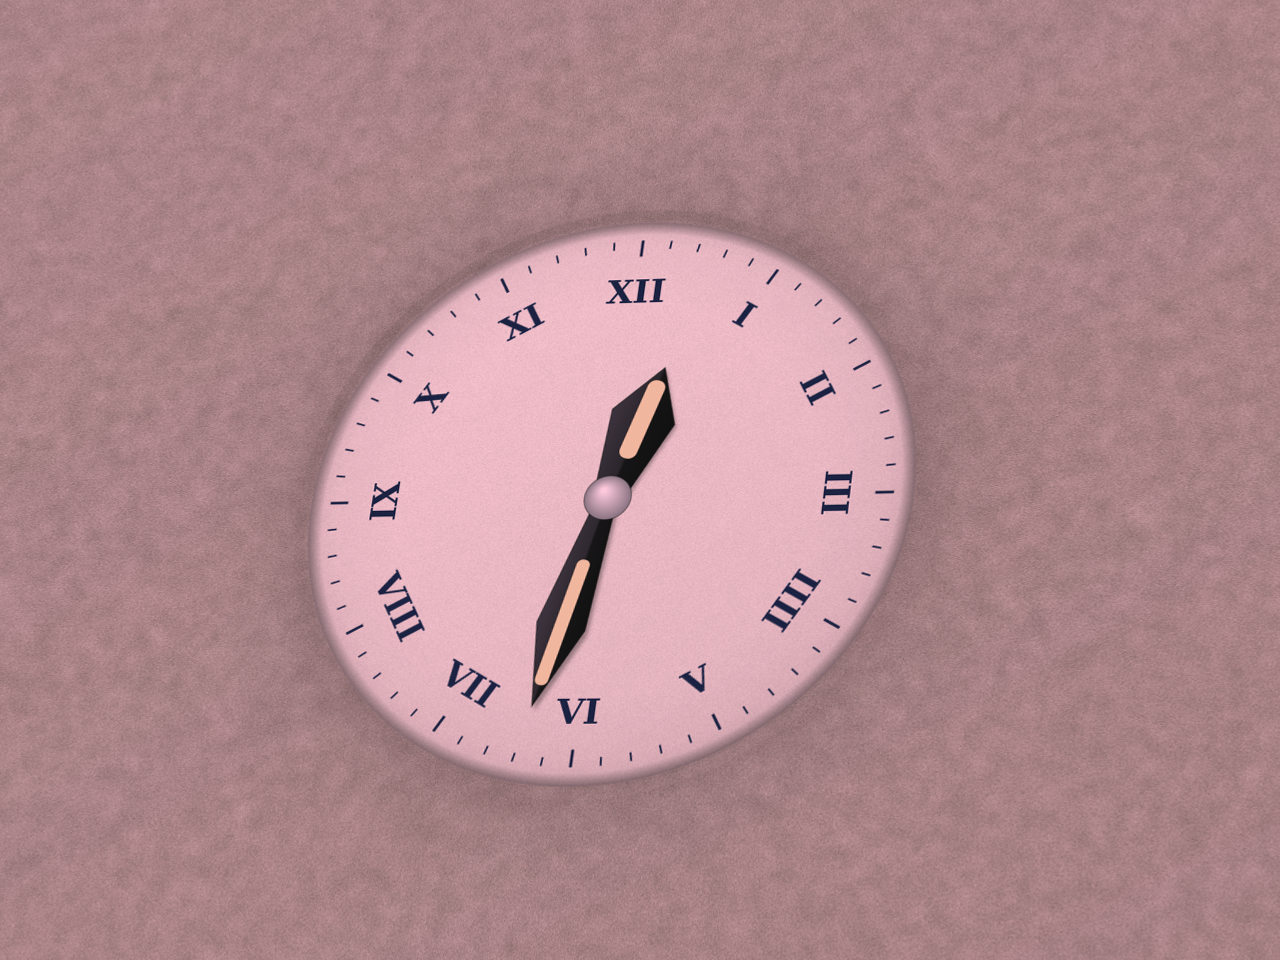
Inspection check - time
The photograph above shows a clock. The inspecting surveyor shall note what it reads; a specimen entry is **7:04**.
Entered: **12:32**
